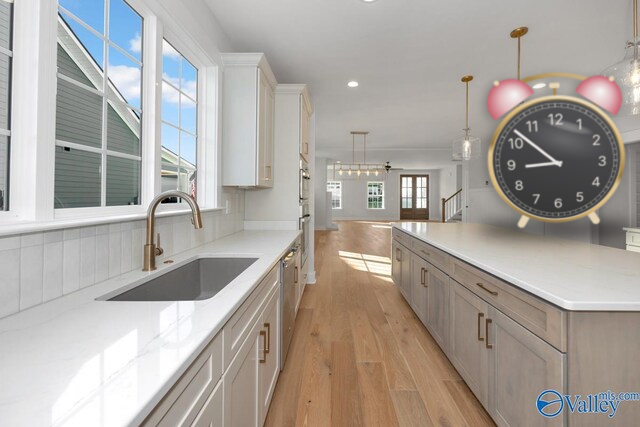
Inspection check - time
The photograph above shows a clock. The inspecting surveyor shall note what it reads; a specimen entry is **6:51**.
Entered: **8:52**
